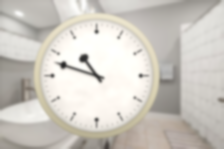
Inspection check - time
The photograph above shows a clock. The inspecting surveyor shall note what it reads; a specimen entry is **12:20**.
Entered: **10:48**
